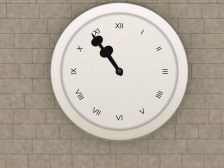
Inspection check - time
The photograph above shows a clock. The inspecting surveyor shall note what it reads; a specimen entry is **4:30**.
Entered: **10:54**
